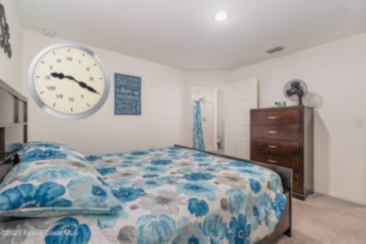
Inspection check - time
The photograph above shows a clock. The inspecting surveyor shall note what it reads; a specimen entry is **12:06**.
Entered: **9:20**
